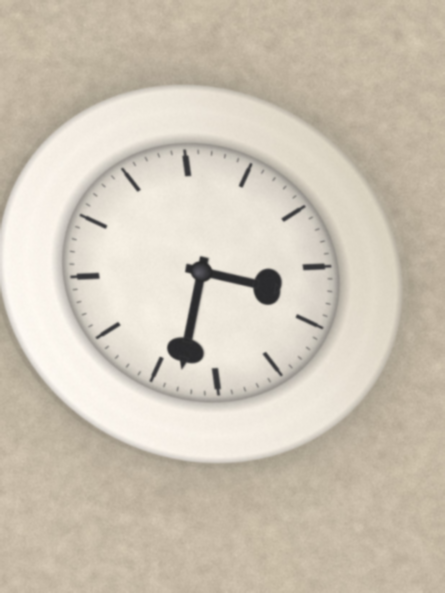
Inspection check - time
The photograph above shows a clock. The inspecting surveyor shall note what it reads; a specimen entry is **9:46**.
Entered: **3:33**
